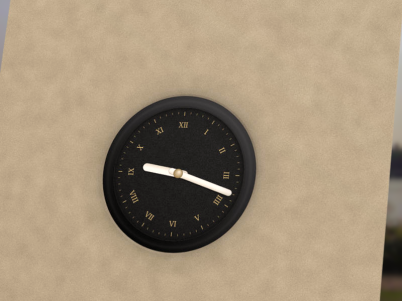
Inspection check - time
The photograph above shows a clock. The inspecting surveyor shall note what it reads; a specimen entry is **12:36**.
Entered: **9:18**
